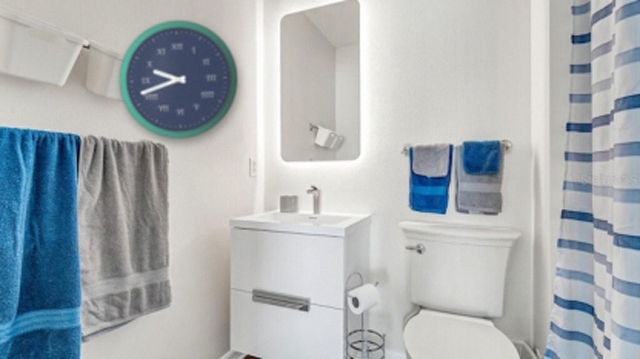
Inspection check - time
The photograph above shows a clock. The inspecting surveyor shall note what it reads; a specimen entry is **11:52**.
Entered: **9:42**
